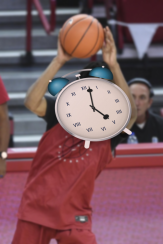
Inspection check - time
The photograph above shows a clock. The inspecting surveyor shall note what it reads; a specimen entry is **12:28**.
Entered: **5:02**
